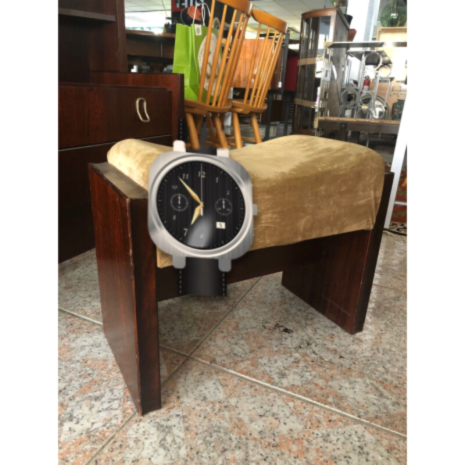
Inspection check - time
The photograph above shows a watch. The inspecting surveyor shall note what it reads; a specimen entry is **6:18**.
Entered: **6:53**
